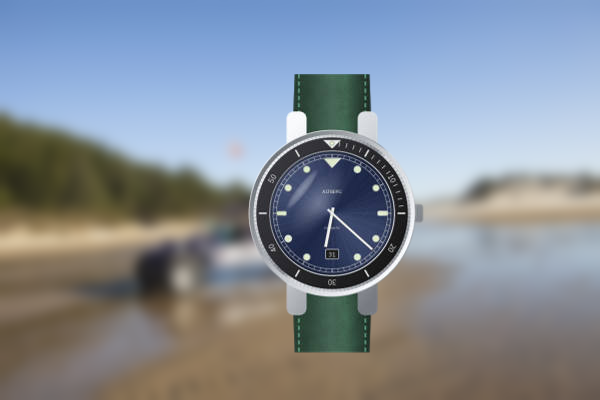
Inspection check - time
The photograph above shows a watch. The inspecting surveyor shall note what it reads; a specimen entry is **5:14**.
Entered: **6:22**
